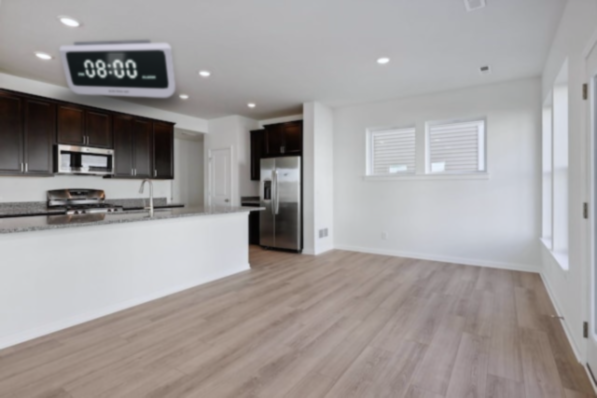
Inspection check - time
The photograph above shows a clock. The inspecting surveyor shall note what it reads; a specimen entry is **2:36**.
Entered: **8:00**
